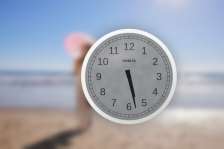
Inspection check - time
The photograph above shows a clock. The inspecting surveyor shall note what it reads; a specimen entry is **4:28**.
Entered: **5:28**
